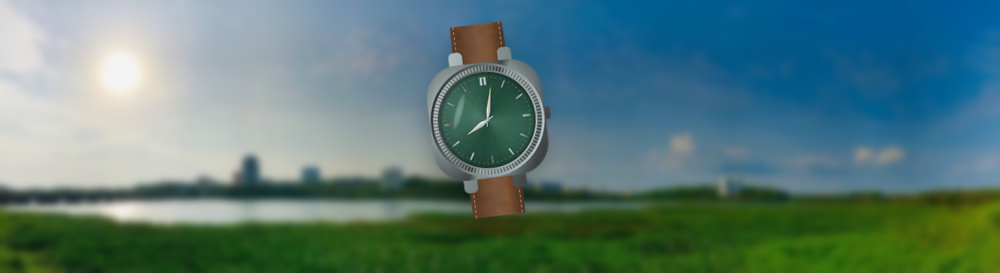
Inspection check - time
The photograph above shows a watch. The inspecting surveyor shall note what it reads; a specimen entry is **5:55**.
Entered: **8:02**
